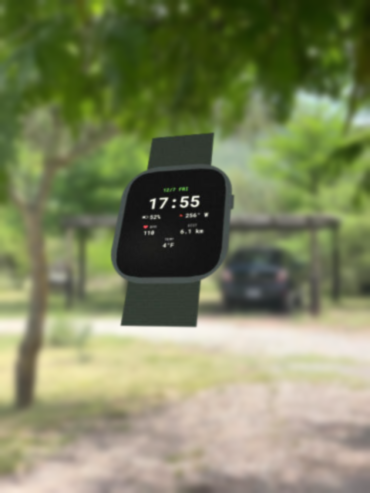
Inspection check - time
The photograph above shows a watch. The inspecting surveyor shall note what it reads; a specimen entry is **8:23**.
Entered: **17:55**
